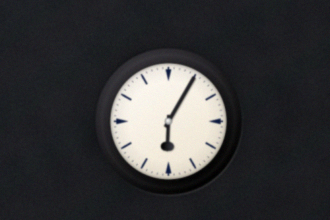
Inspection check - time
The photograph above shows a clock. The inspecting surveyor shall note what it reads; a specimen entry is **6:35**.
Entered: **6:05**
